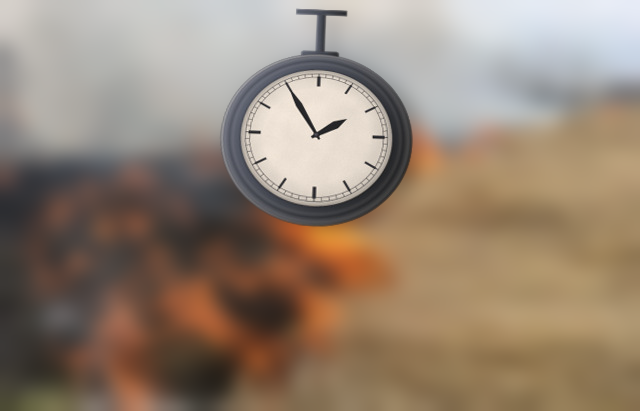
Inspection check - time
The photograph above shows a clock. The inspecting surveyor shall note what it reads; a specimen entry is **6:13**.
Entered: **1:55**
